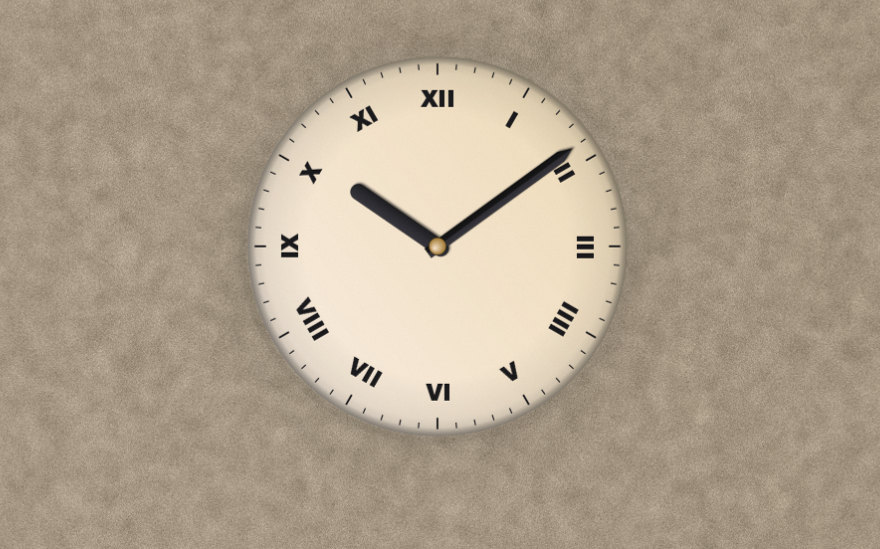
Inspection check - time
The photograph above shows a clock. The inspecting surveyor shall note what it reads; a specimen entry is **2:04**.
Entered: **10:09**
